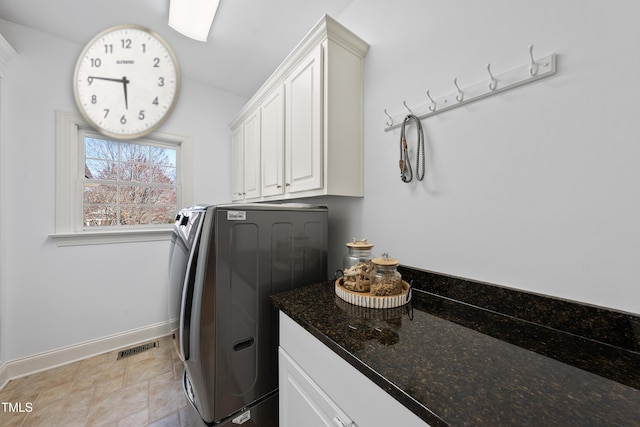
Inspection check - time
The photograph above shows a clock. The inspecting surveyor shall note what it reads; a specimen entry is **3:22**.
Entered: **5:46**
